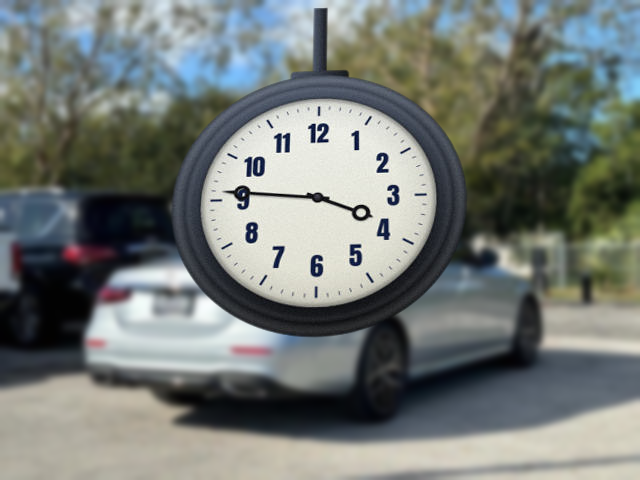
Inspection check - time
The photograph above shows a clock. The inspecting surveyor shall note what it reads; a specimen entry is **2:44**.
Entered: **3:46**
